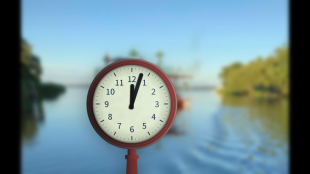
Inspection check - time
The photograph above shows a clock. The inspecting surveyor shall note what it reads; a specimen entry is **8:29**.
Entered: **12:03**
